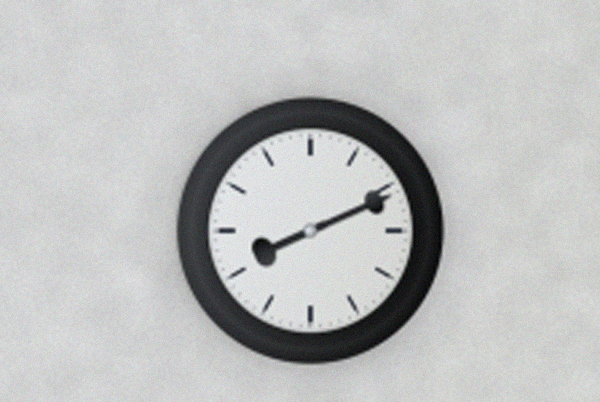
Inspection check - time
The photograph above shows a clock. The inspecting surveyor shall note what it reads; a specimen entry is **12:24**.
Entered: **8:11**
